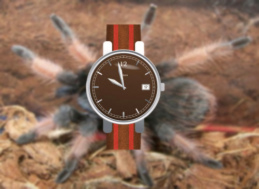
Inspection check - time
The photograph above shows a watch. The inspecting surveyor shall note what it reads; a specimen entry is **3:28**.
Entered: **9:58**
